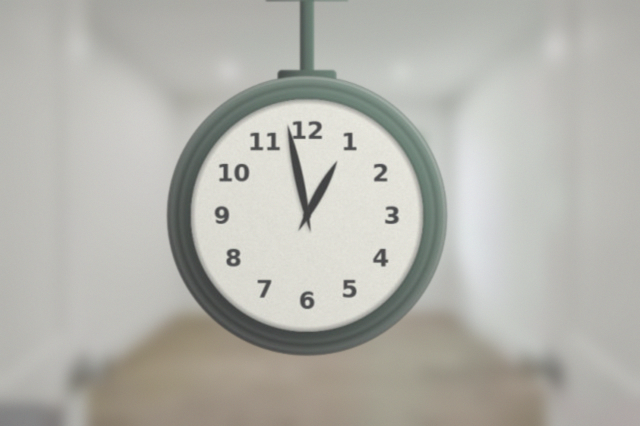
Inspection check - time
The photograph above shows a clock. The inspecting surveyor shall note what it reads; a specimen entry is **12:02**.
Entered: **12:58**
